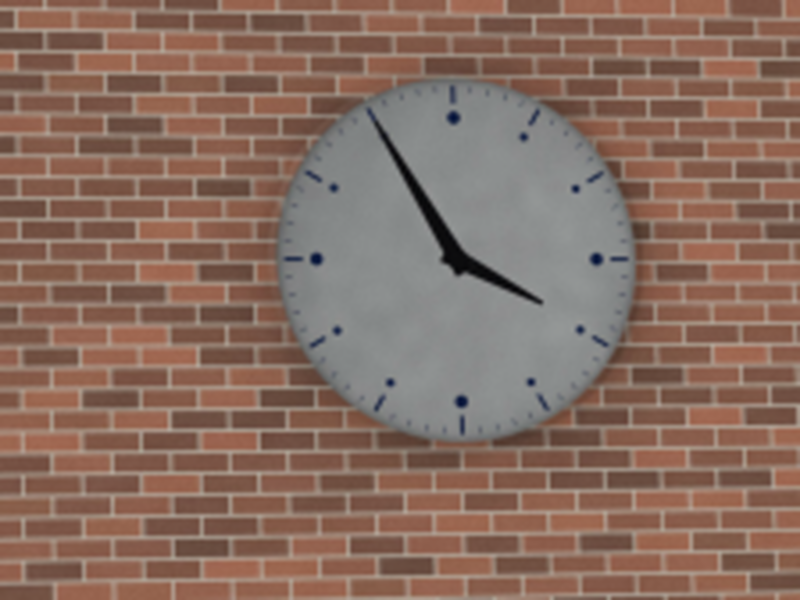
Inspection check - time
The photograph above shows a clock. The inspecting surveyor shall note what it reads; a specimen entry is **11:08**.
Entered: **3:55**
